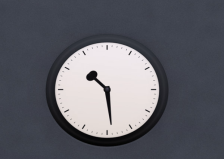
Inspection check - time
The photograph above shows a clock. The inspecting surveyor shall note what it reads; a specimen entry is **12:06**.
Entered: **10:29**
